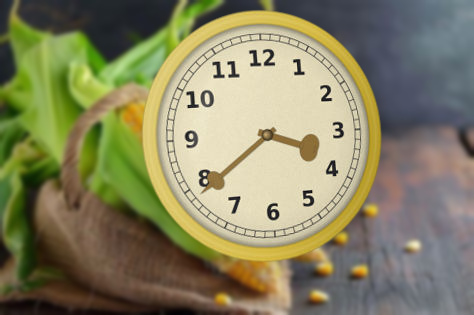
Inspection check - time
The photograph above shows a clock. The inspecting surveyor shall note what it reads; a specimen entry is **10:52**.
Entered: **3:39**
